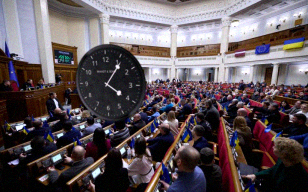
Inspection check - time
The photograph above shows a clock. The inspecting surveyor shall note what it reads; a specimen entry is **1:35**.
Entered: **4:06**
